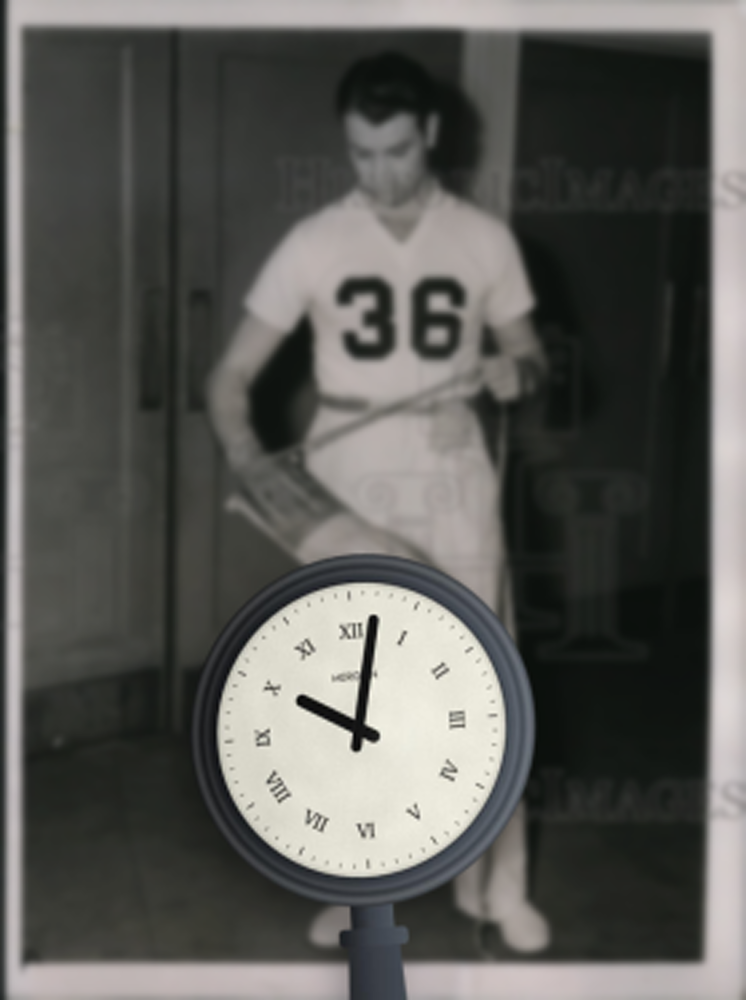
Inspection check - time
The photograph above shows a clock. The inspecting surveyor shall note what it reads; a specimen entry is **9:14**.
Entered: **10:02**
